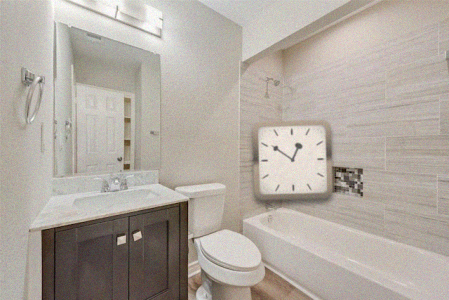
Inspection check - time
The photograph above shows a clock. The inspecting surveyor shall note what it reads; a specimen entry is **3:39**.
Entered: **12:51**
